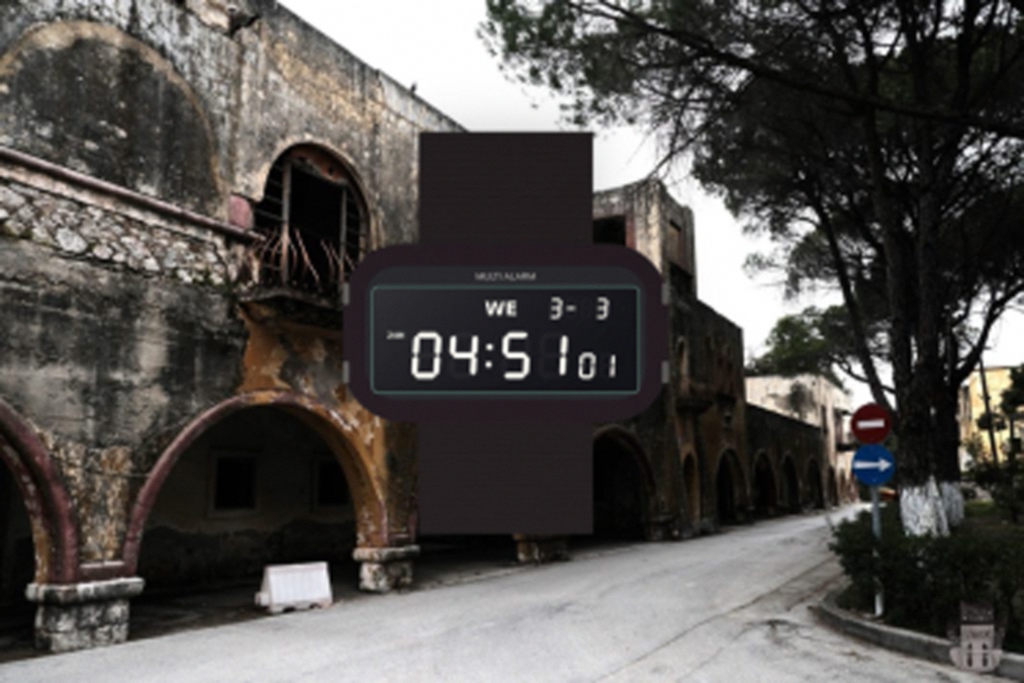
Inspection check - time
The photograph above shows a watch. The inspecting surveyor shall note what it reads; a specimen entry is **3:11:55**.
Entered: **4:51:01**
